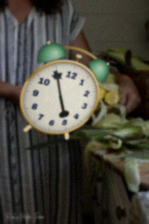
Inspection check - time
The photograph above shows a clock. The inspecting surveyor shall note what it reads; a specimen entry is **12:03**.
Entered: **4:55**
